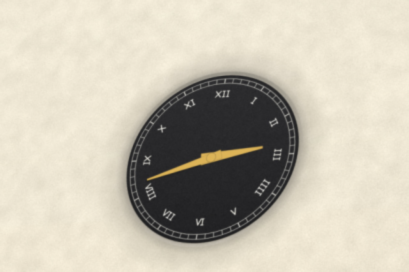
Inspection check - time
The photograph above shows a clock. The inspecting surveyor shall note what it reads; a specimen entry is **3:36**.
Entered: **2:42**
